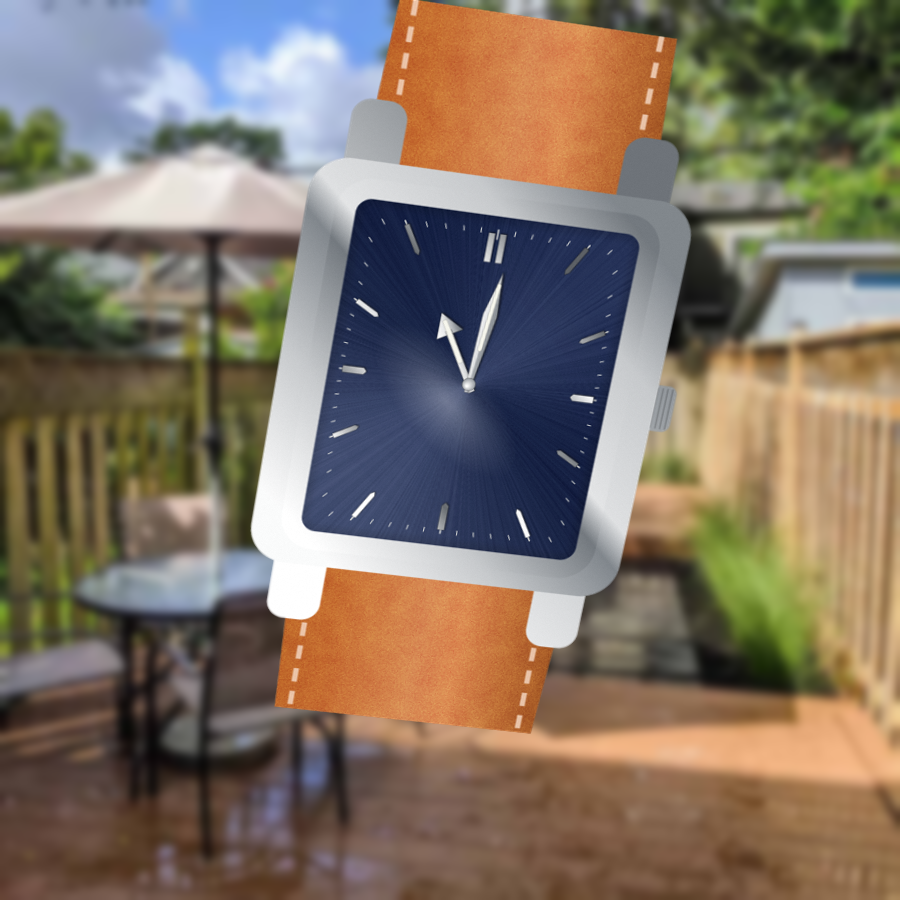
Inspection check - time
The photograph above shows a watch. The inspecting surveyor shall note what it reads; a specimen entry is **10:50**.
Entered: **11:01**
